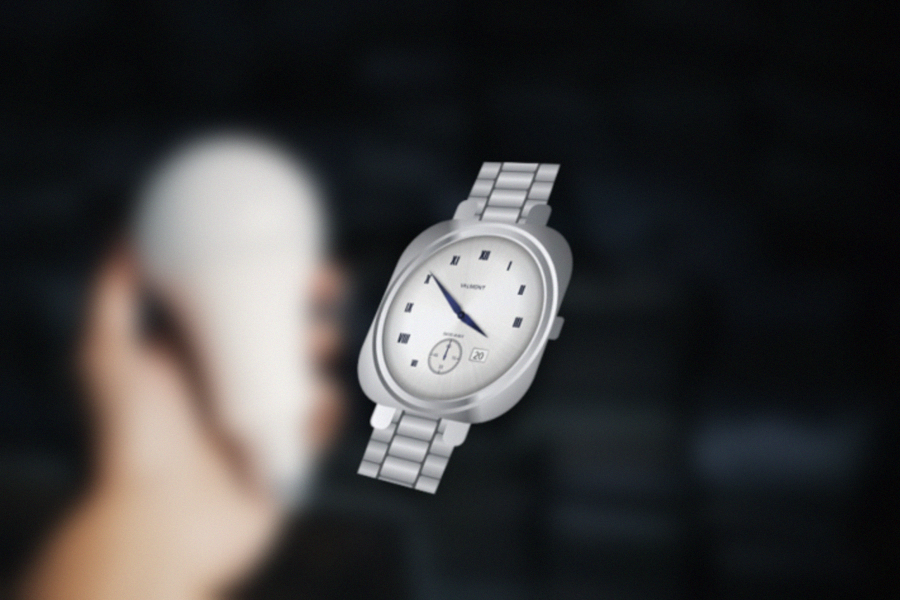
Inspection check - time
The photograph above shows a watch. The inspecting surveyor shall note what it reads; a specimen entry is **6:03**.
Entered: **3:51**
